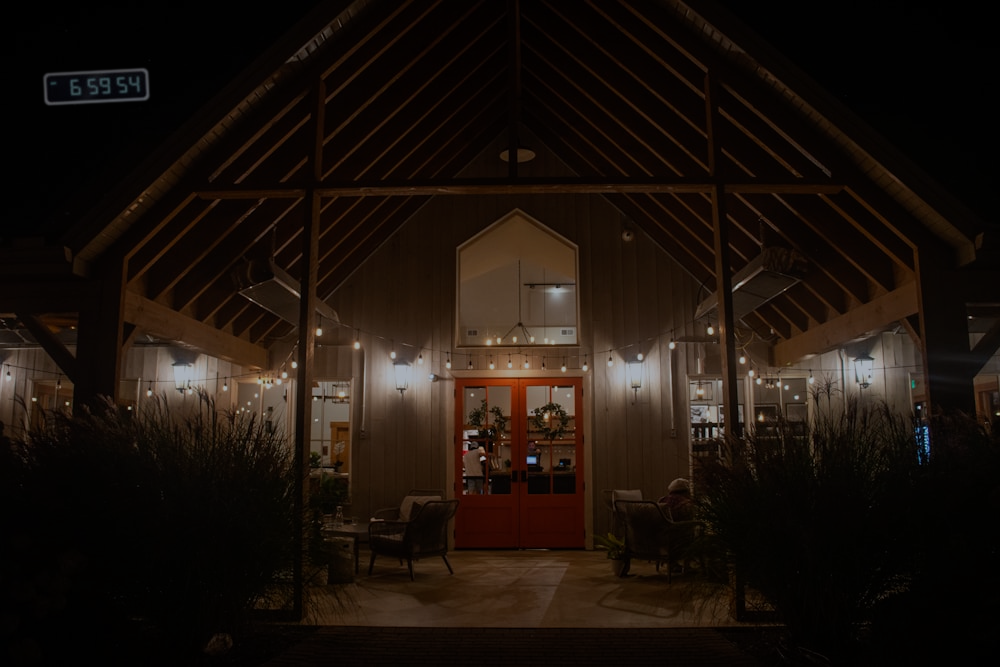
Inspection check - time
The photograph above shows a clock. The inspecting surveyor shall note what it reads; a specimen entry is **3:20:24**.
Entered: **6:59:54**
